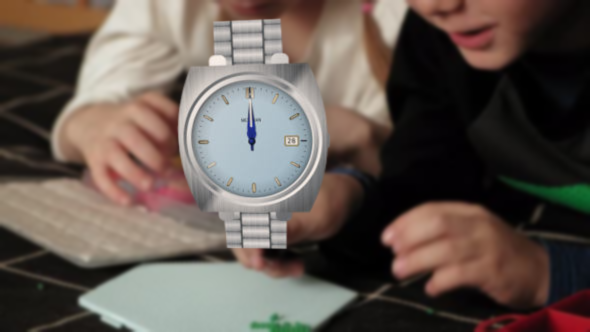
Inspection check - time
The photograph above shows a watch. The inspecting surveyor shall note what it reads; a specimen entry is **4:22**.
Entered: **12:00**
